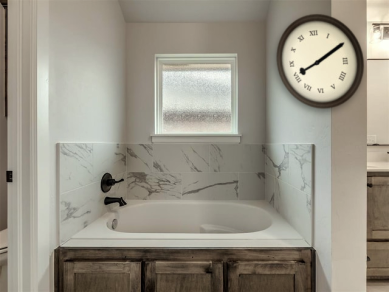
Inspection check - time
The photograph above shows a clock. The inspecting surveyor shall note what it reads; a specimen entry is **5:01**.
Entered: **8:10**
